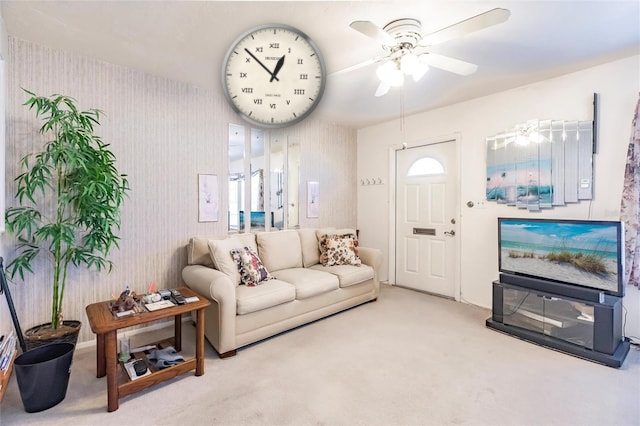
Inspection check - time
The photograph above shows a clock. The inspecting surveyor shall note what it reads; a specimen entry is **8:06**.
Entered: **12:52**
